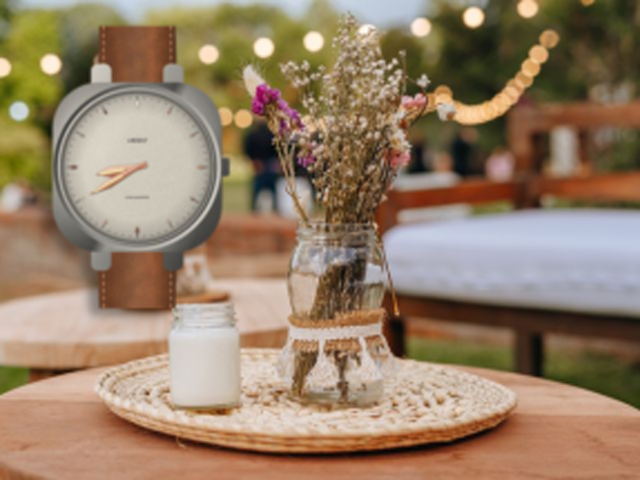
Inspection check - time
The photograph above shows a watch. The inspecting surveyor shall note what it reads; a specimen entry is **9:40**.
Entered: **8:40**
